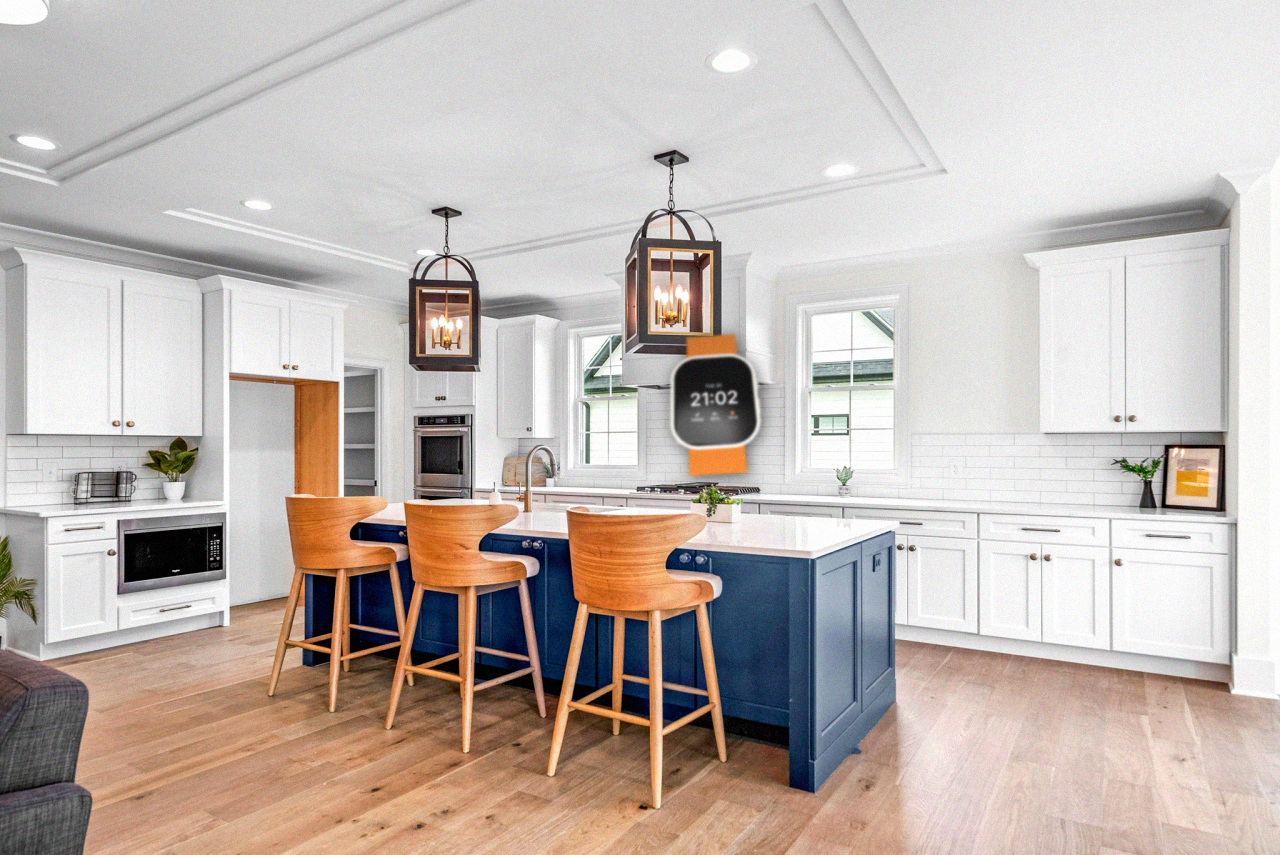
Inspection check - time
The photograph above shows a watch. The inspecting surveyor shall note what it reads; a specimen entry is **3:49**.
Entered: **21:02**
